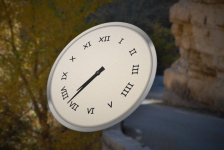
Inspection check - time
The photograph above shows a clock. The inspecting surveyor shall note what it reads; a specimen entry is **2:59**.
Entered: **7:37**
